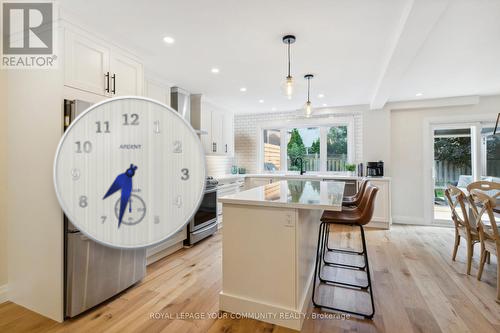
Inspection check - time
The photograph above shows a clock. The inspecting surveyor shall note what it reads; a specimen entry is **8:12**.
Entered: **7:32**
